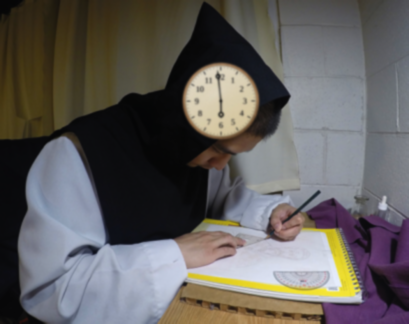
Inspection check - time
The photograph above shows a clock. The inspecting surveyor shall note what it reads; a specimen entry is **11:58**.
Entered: **5:59**
